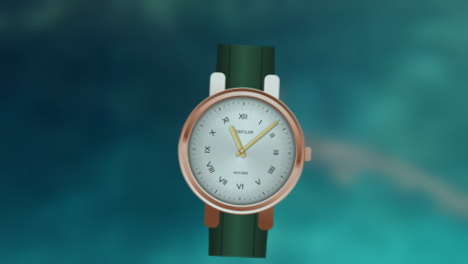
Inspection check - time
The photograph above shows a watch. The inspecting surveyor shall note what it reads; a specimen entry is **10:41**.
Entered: **11:08**
